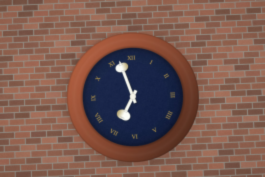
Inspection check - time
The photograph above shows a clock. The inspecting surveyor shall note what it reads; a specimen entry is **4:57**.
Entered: **6:57**
